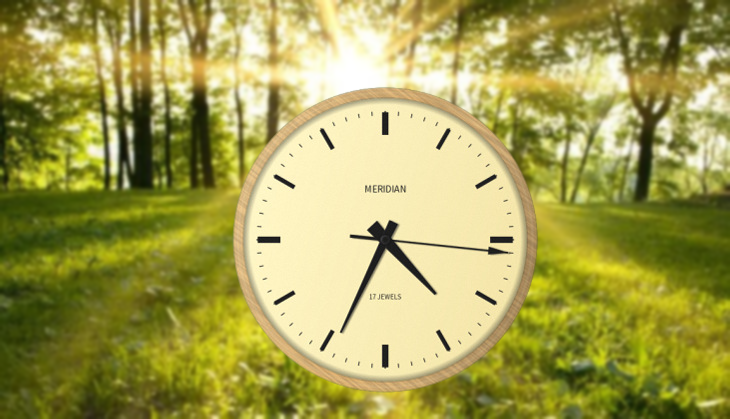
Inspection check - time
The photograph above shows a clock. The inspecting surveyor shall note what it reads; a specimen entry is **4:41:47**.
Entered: **4:34:16**
